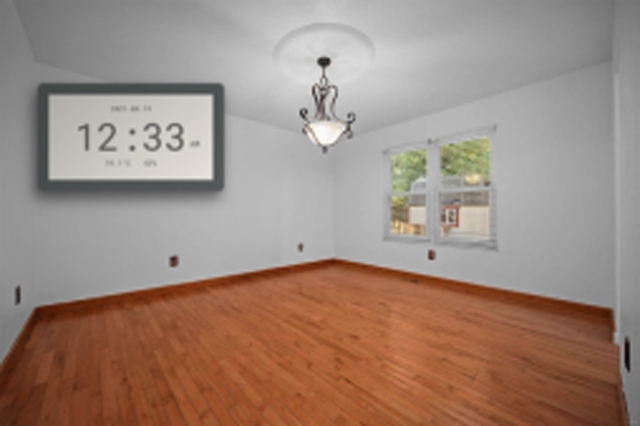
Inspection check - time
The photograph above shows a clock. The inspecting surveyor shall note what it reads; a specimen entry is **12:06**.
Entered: **12:33**
